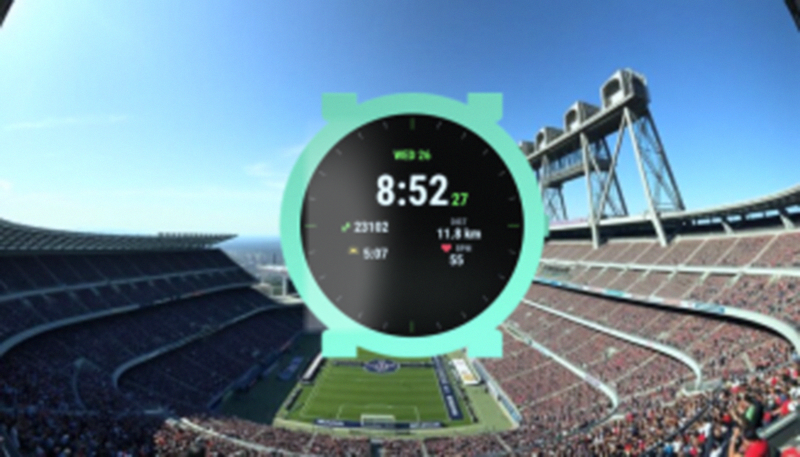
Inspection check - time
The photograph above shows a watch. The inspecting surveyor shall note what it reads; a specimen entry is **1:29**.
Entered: **8:52**
